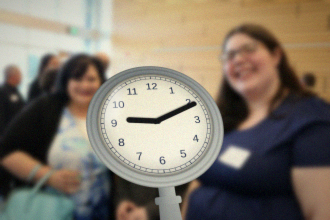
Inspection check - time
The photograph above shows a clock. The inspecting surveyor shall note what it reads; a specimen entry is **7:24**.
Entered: **9:11**
